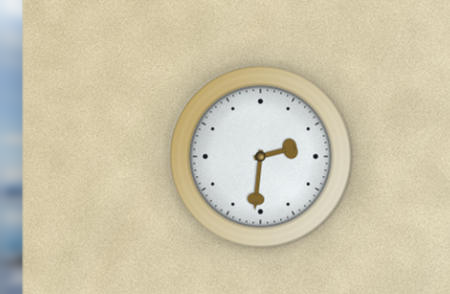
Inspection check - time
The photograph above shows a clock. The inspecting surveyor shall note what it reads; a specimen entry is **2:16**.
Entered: **2:31**
